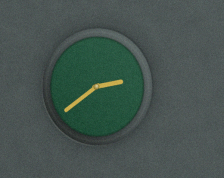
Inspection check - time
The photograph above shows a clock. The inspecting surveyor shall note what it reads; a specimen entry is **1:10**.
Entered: **2:39**
